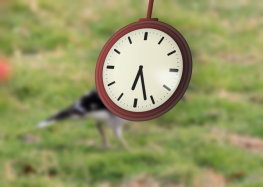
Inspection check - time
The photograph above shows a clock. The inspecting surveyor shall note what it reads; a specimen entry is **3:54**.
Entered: **6:27**
